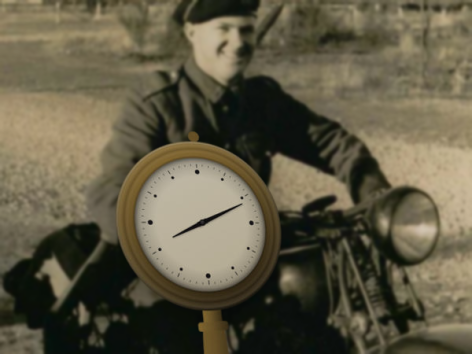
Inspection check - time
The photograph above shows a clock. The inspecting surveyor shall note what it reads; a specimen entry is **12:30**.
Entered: **8:11**
